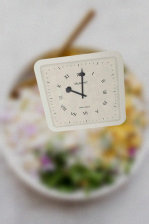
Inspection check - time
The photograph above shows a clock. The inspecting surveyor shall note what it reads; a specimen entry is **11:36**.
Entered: **10:01**
